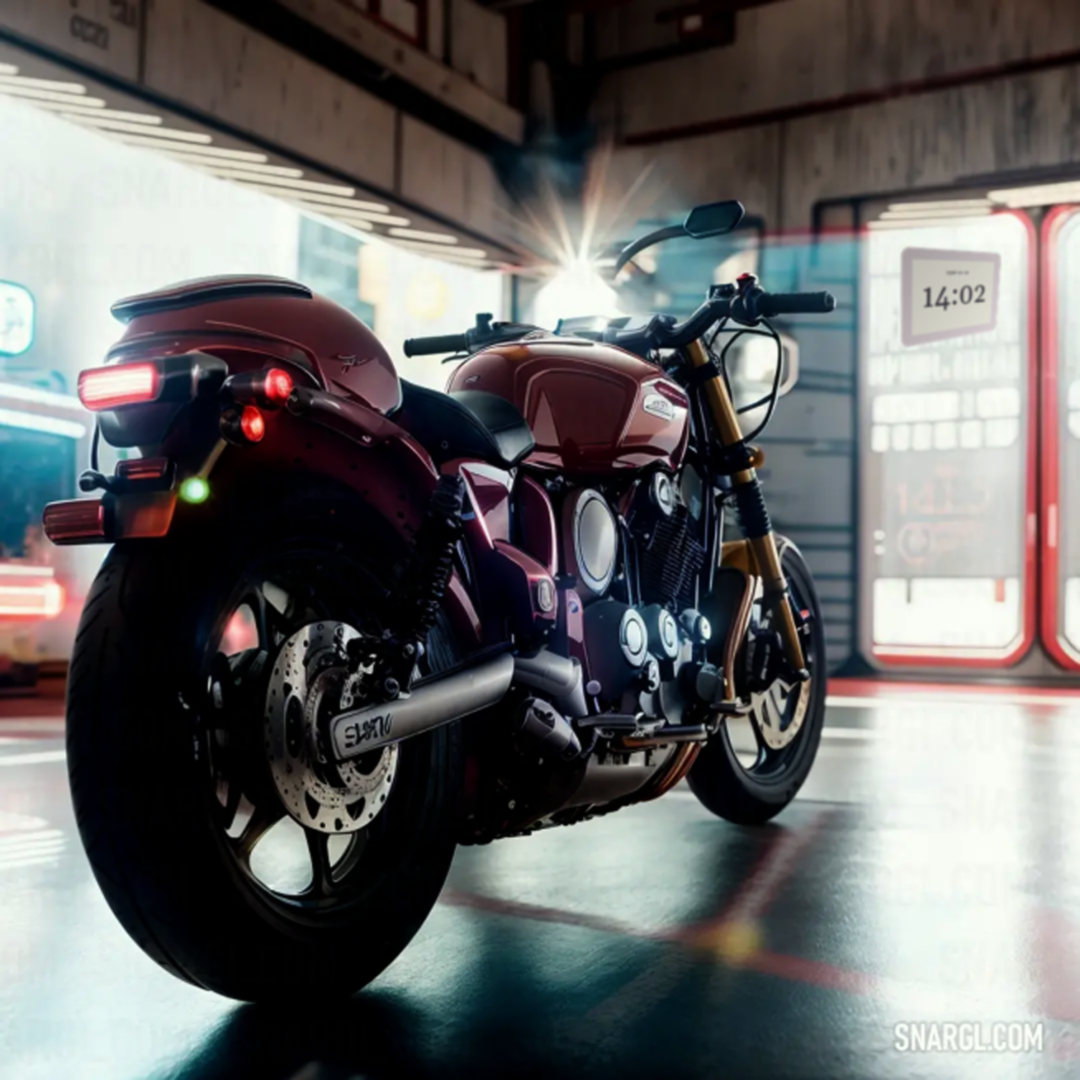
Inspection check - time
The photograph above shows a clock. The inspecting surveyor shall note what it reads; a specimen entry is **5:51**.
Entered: **14:02**
